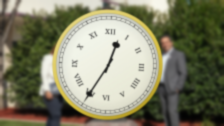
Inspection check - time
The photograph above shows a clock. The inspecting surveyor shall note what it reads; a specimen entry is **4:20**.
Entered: **12:35**
